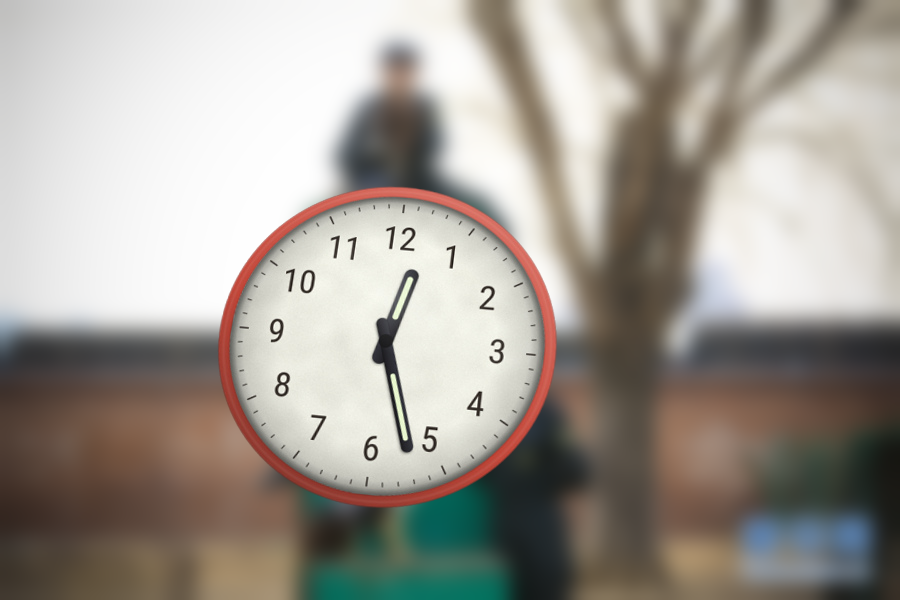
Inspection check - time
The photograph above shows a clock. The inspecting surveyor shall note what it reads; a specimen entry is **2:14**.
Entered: **12:27**
